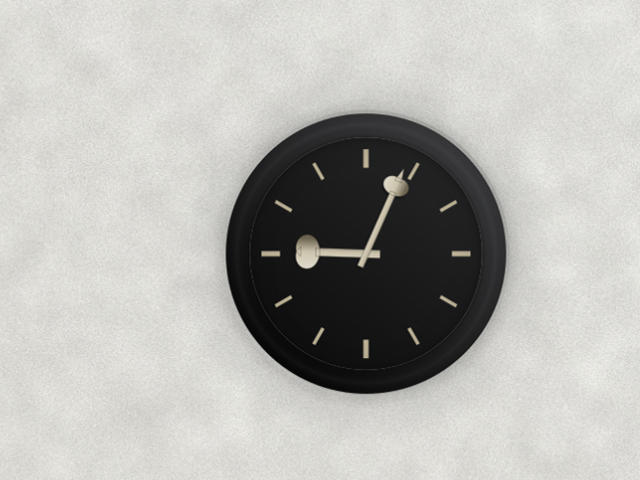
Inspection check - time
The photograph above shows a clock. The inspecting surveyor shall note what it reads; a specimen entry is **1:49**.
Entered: **9:04**
